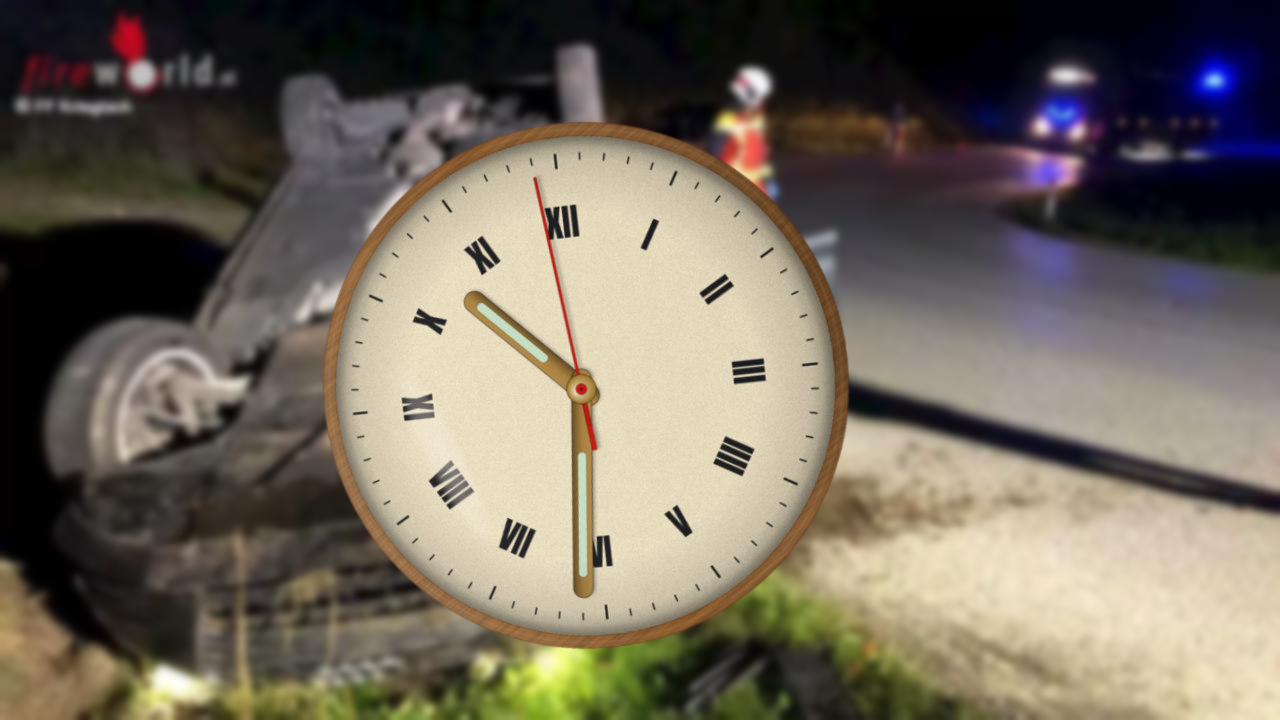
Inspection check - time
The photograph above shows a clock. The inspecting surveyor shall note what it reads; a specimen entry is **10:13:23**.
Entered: **10:30:59**
